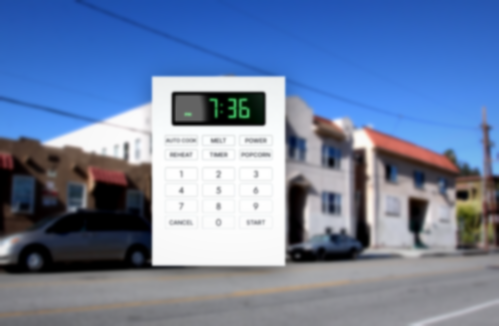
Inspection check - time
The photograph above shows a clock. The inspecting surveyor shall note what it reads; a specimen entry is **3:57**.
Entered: **7:36**
